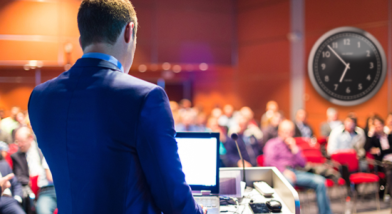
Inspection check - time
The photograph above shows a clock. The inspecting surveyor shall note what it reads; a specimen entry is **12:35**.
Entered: **6:53**
